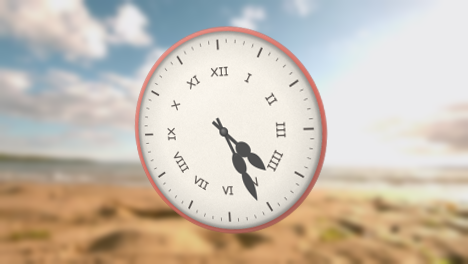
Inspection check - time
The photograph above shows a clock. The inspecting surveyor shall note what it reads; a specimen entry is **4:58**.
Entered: **4:26**
